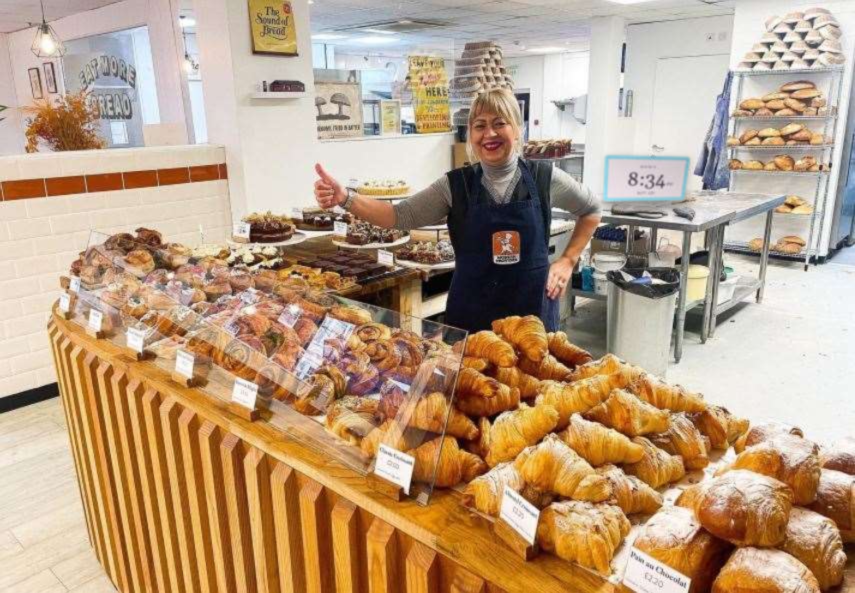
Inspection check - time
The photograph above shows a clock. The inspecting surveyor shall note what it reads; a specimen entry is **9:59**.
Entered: **8:34**
